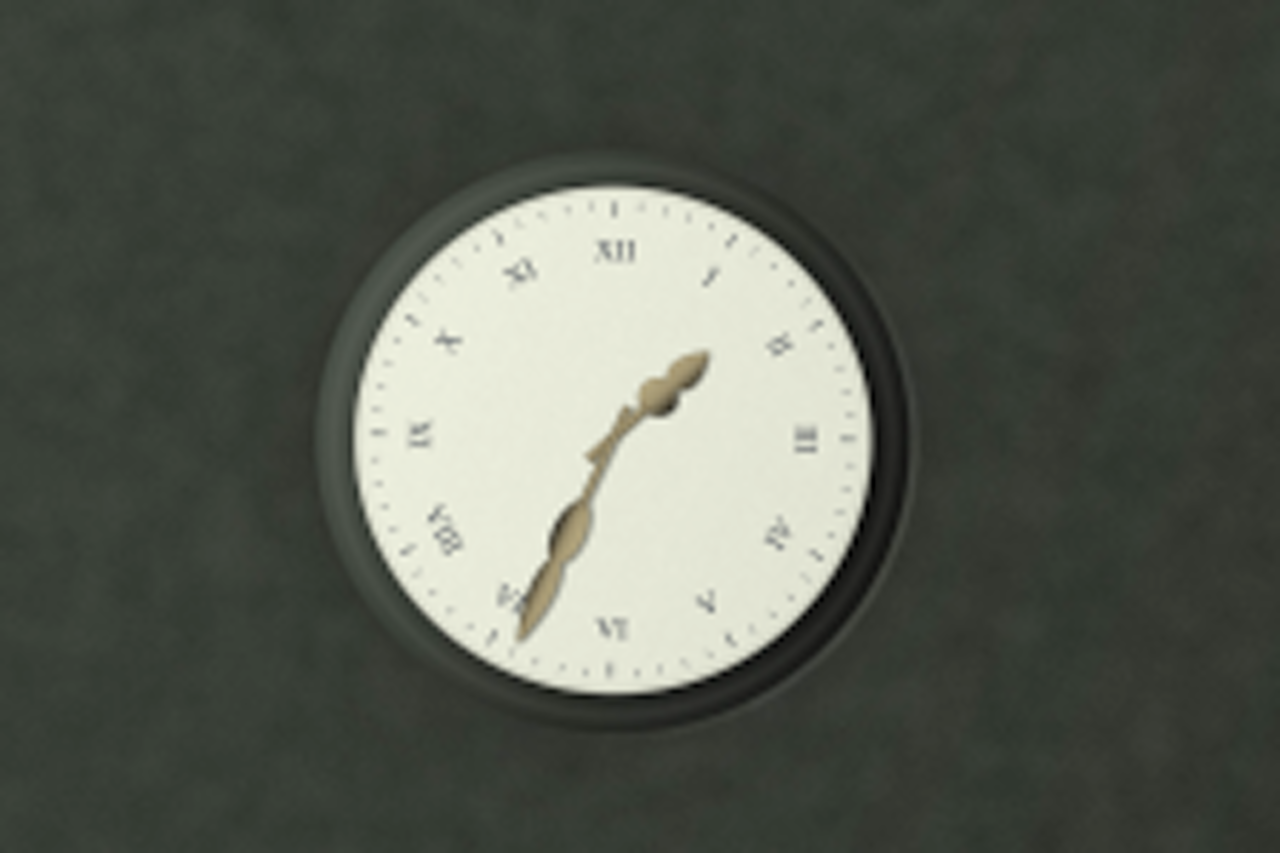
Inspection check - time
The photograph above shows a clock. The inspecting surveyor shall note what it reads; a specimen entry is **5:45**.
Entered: **1:34**
